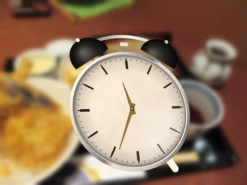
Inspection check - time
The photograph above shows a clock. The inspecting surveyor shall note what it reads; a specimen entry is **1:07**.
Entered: **11:34**
